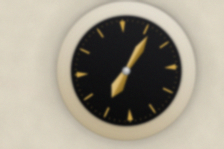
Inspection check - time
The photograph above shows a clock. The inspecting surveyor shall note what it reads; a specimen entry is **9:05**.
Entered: **7:06**
